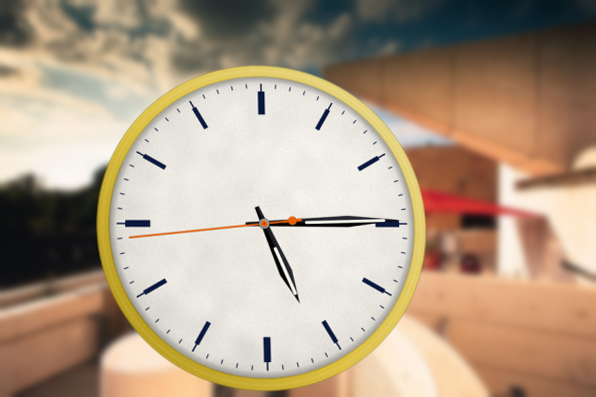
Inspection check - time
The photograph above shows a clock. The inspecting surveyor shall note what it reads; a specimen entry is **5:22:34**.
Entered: **5:14:44**
